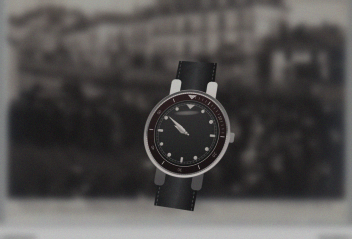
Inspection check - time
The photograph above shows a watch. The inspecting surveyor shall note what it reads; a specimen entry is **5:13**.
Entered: **9:51**
